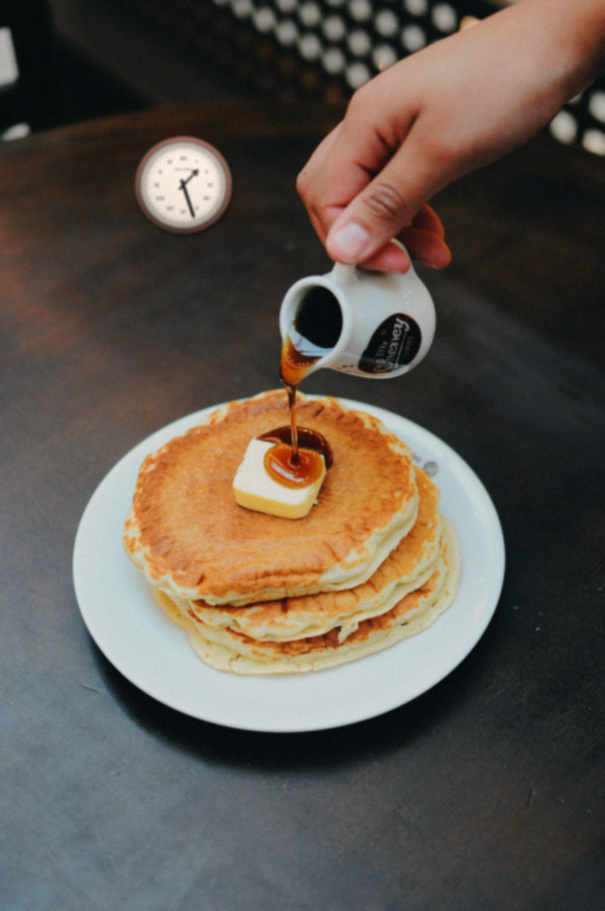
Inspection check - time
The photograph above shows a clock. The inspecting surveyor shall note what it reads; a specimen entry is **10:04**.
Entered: **1:27**
